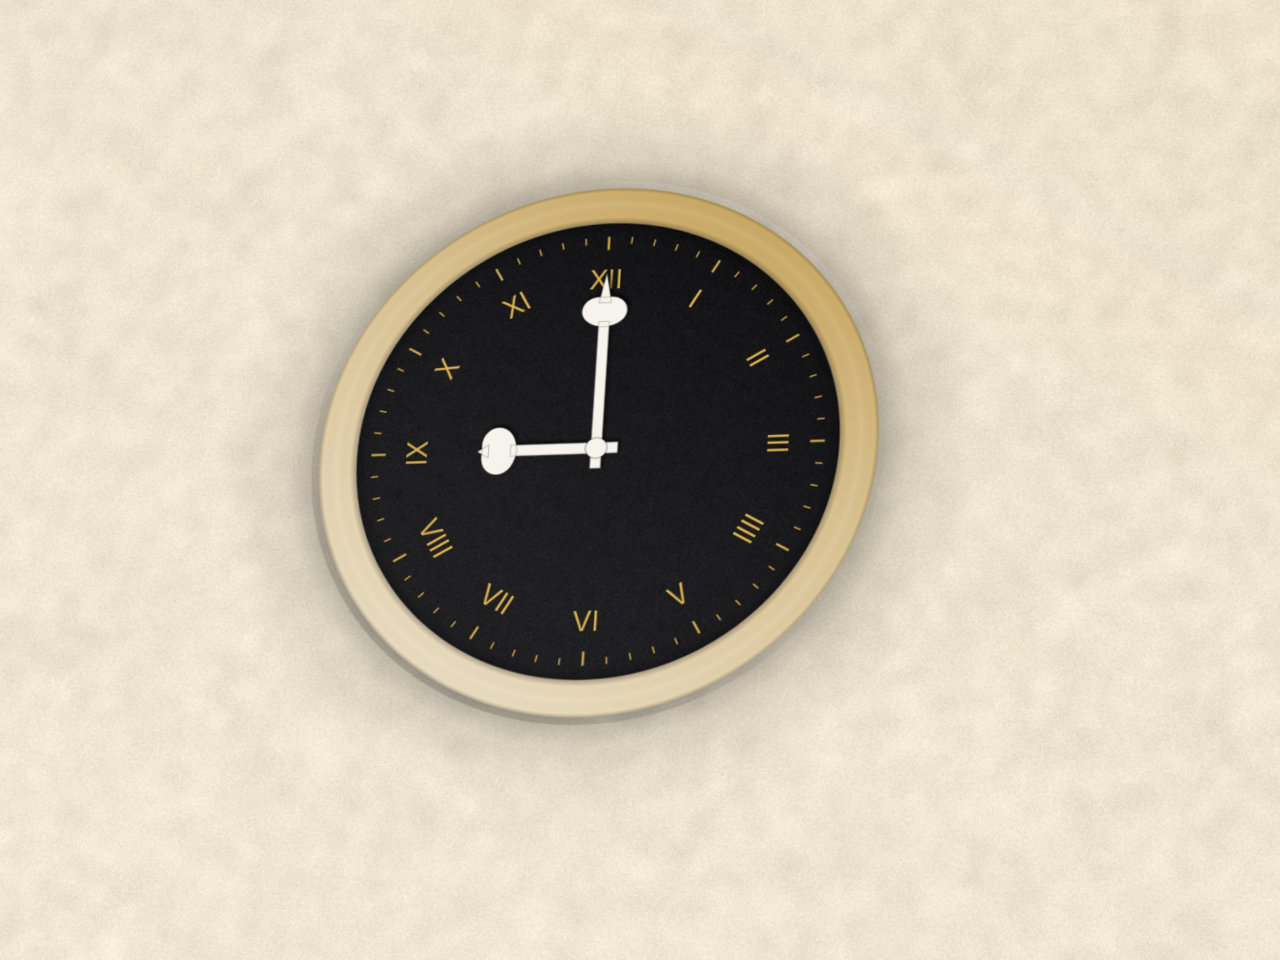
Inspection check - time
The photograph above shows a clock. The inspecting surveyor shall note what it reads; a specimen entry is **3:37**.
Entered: **9:00**
